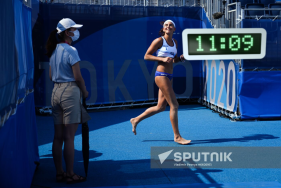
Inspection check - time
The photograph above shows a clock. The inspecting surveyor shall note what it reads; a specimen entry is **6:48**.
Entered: **11:09**
